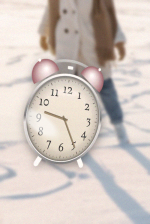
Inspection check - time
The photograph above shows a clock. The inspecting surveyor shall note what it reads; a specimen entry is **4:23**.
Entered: **9:25**
